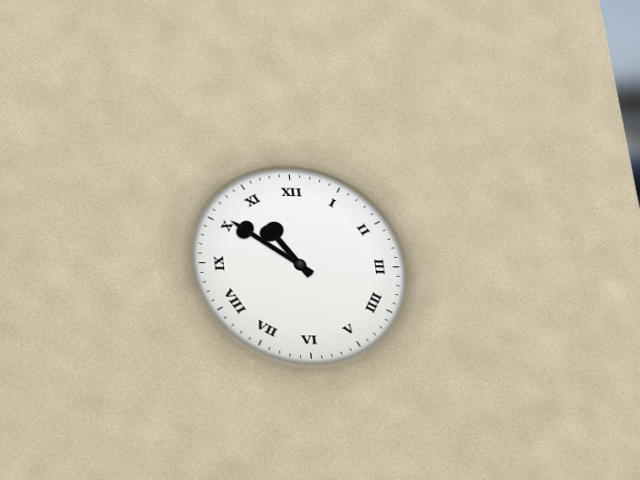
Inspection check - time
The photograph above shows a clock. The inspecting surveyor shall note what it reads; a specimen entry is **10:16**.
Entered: **10:51**
